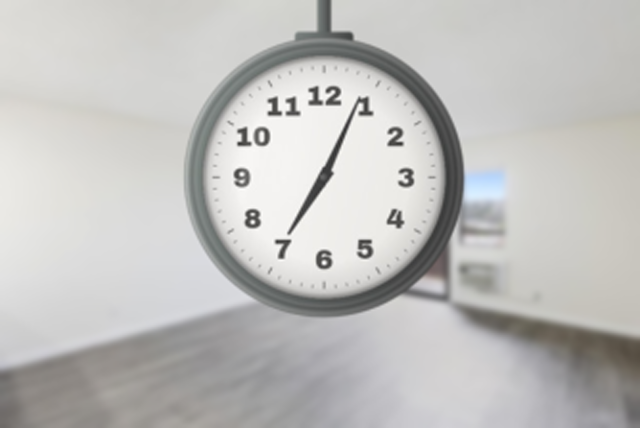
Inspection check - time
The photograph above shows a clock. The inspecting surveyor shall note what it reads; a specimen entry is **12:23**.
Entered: **7:04**
